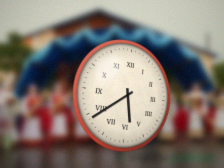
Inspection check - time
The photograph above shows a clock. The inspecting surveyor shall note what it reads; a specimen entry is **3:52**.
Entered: **5:39**
